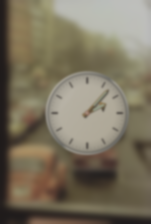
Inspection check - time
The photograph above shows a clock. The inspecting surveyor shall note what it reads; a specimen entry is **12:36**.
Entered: **2:07**
